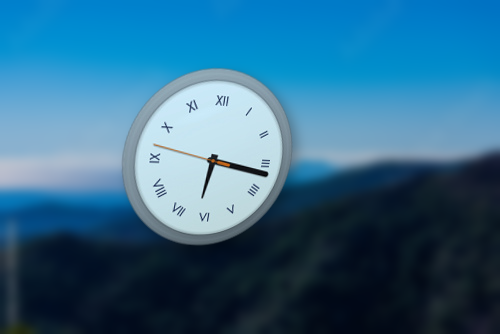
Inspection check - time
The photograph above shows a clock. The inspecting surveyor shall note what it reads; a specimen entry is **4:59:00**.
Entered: **6:16:47**
